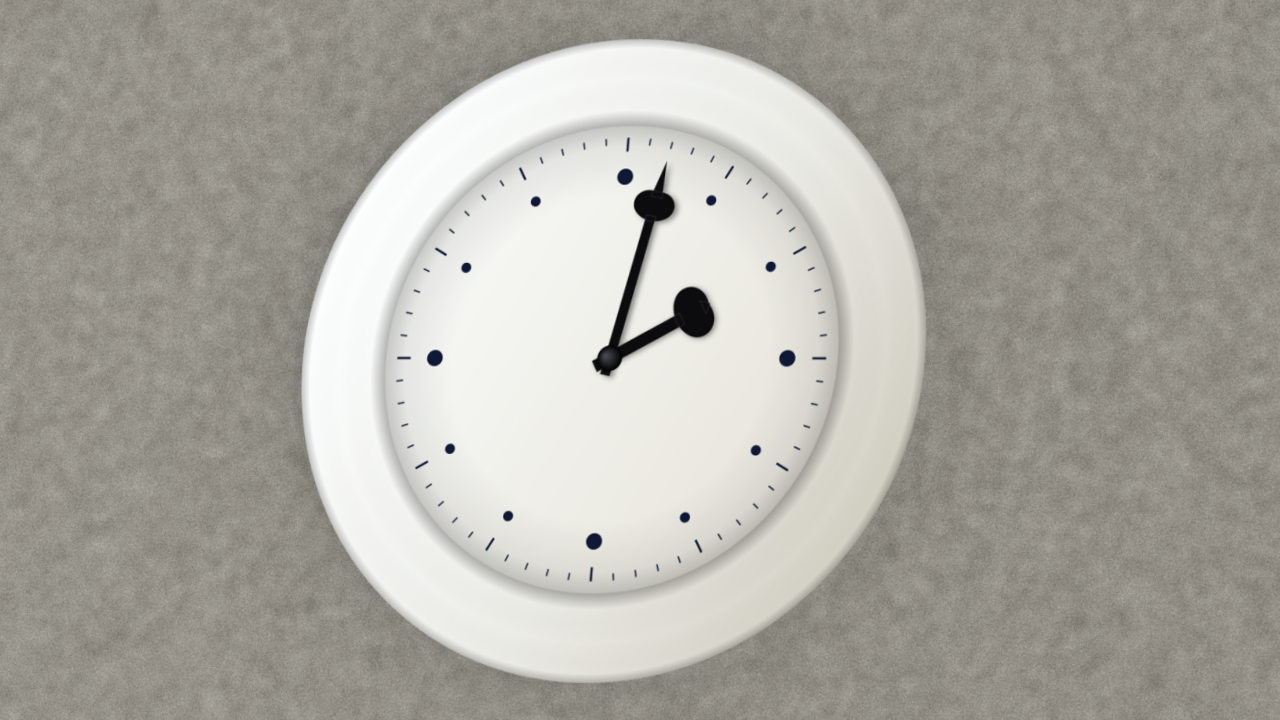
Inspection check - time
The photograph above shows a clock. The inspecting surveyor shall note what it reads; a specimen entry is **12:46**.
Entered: **2:02**
